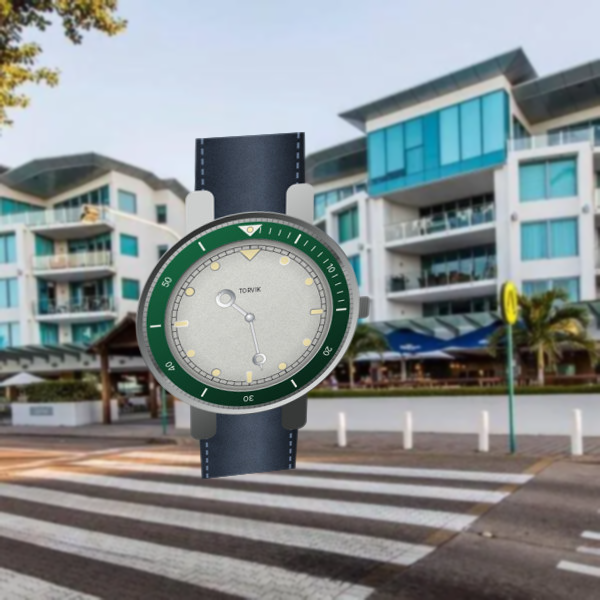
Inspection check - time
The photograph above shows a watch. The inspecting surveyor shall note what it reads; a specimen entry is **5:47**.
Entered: **10:28**
